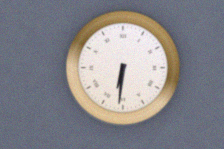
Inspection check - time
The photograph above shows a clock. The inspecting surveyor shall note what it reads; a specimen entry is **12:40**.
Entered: **6:31**
